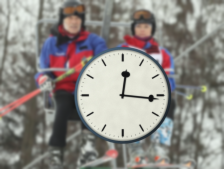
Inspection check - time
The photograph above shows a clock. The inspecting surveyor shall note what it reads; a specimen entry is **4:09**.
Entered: **12:16**
